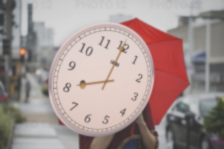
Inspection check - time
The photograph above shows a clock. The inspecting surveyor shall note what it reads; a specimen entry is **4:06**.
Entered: **8:00**
